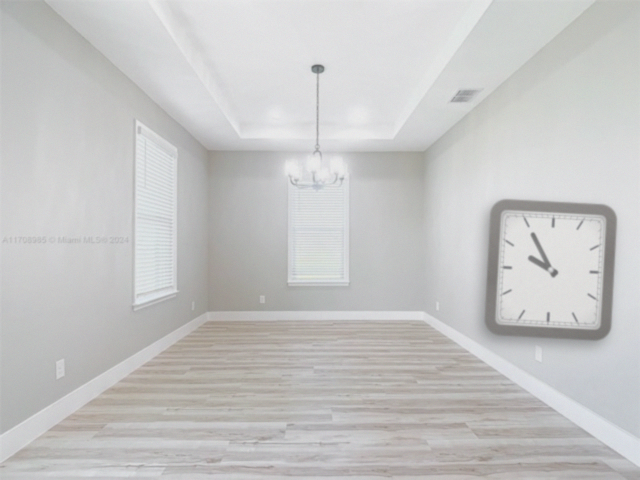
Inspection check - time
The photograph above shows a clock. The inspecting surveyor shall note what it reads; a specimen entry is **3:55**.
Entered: **9:55**
